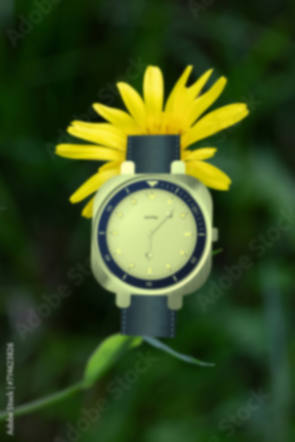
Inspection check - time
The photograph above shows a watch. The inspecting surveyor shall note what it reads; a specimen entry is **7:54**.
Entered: **6:07**
